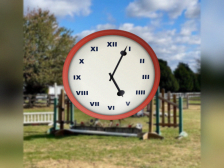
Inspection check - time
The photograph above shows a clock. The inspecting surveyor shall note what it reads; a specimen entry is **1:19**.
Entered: **5:04**
